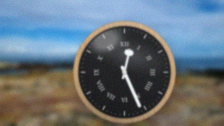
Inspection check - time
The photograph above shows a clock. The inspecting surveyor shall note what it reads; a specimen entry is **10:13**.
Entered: **12:26**
